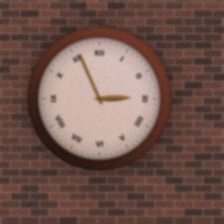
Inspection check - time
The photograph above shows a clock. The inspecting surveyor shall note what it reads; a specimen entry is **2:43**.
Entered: **2:56**
